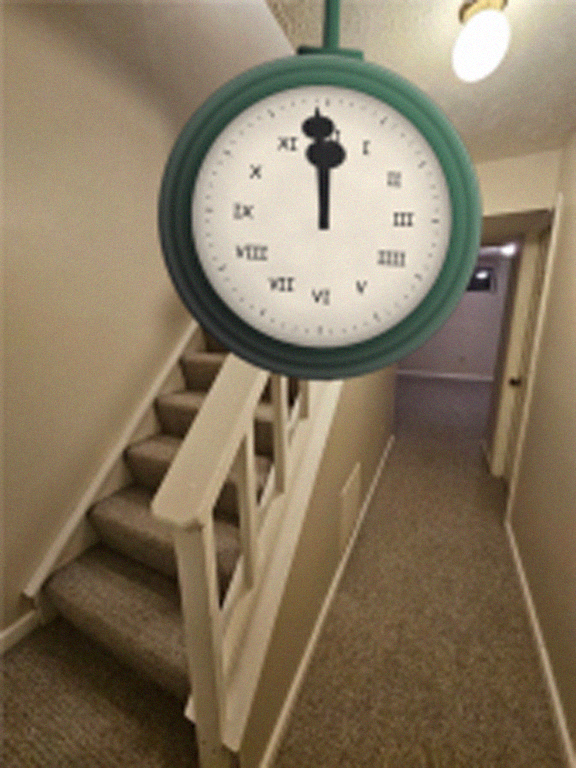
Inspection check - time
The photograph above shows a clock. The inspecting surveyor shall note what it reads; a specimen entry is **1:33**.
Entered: **11:59**
